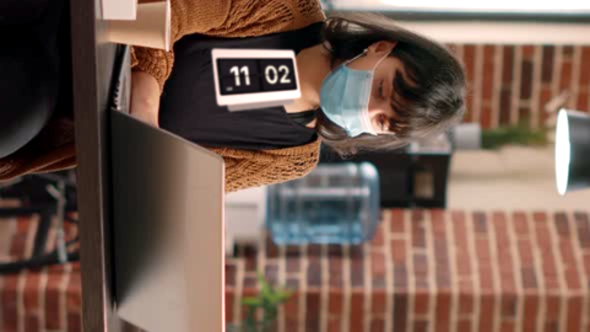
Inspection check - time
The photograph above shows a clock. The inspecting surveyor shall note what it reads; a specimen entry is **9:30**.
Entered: **11:02**
